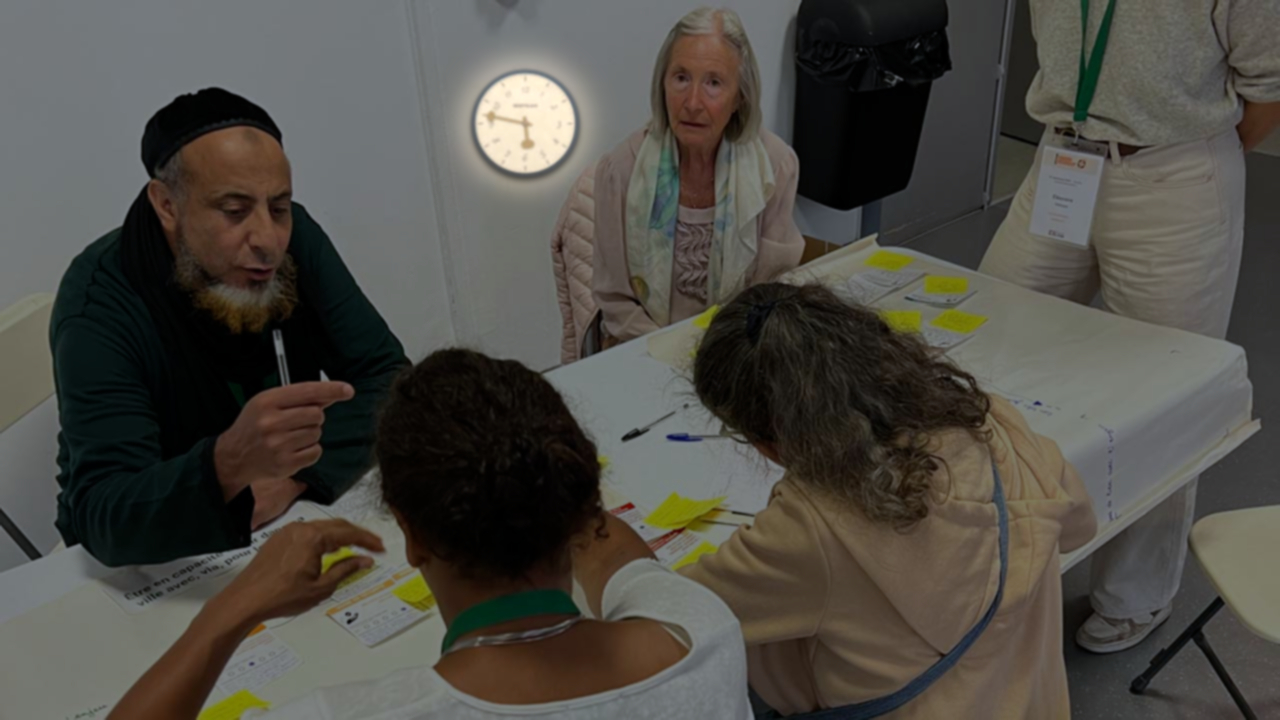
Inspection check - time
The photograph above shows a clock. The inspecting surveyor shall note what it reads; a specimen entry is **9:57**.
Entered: **5:47**
